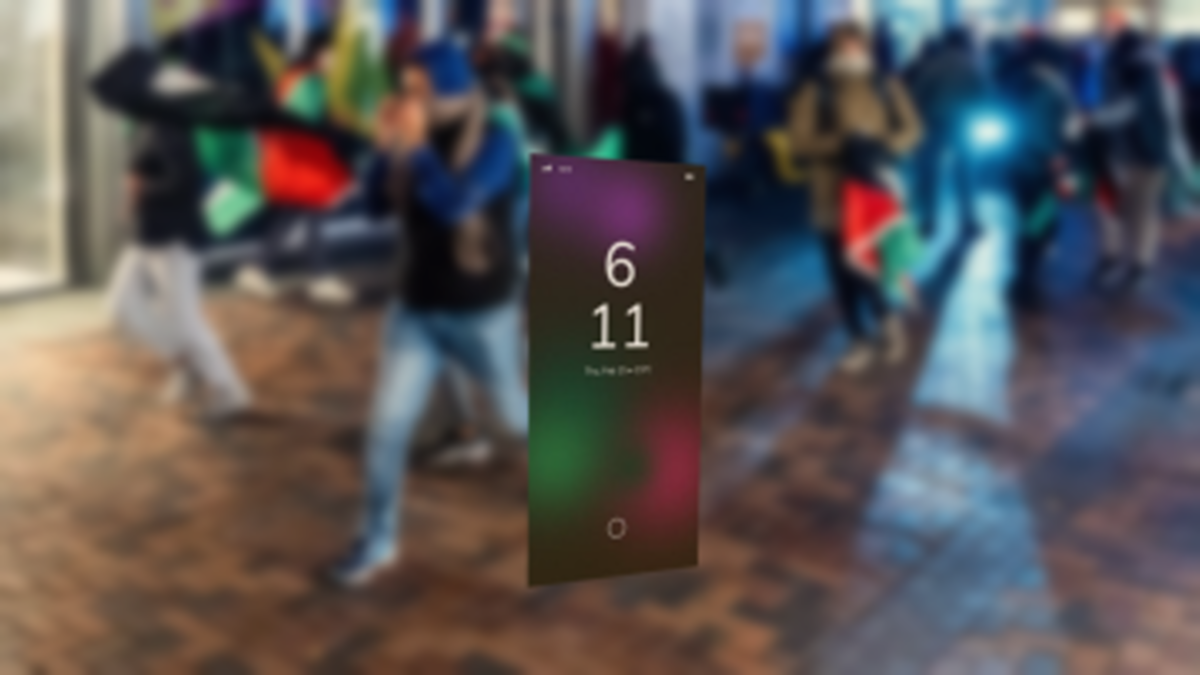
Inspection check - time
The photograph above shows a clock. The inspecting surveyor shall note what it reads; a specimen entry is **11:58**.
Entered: **6:11**
